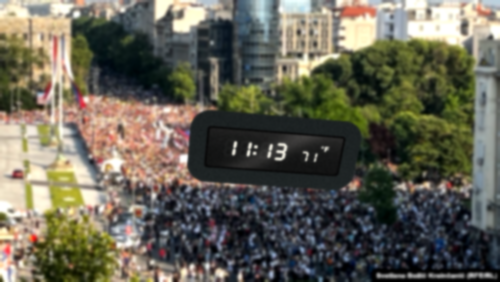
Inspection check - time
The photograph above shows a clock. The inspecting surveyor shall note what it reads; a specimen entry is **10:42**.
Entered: **11:13**
